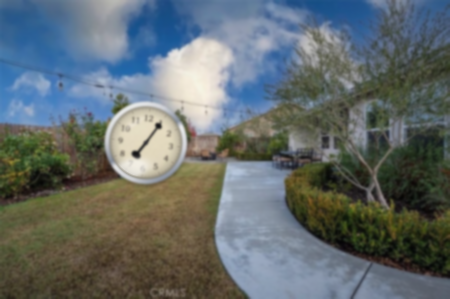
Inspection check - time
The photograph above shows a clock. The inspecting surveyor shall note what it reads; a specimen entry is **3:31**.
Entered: **7:05**
